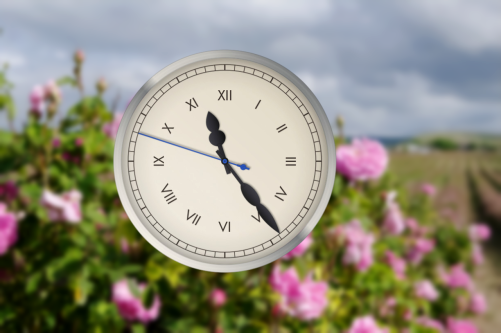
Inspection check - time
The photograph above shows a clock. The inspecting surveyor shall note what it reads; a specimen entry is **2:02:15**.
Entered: **11:23:48**
